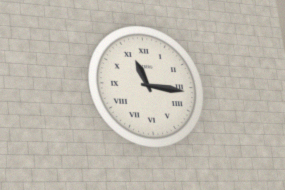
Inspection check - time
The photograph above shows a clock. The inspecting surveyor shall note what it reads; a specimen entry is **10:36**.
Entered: **11:16**
